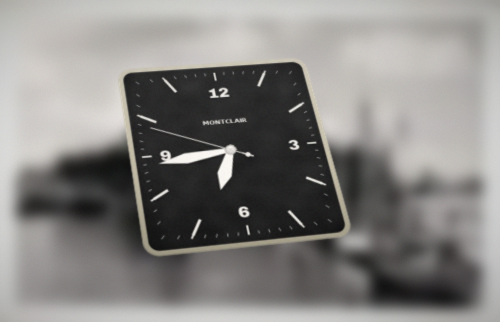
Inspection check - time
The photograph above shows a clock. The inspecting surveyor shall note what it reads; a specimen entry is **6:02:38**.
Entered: **6:43:49**
